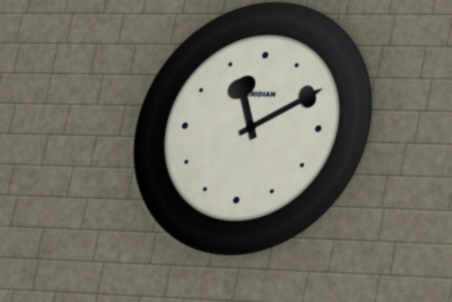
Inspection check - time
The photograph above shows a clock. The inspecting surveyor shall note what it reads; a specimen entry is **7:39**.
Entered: **11:10**
